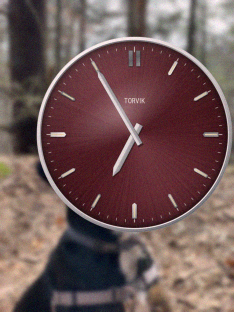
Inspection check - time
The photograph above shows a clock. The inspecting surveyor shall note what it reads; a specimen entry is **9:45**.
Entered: **6:55**
